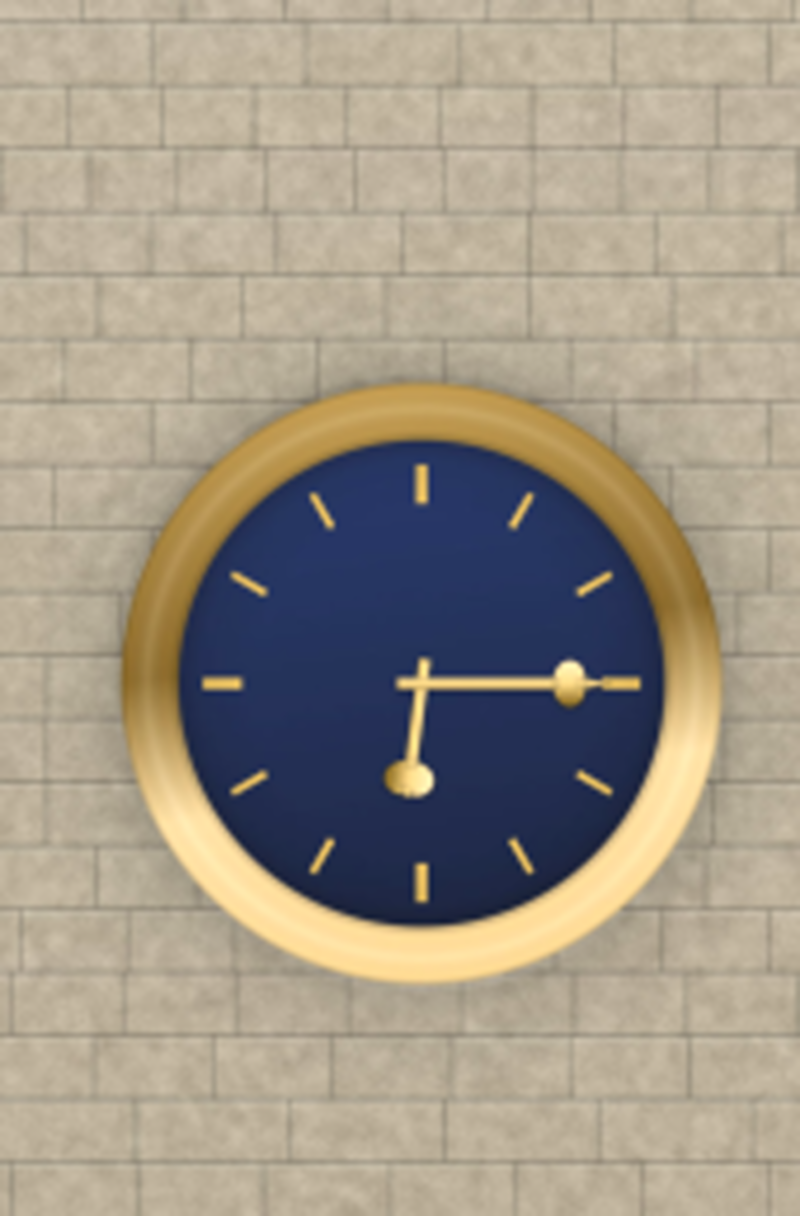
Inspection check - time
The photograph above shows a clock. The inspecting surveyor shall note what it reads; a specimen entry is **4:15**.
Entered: **6:15**
